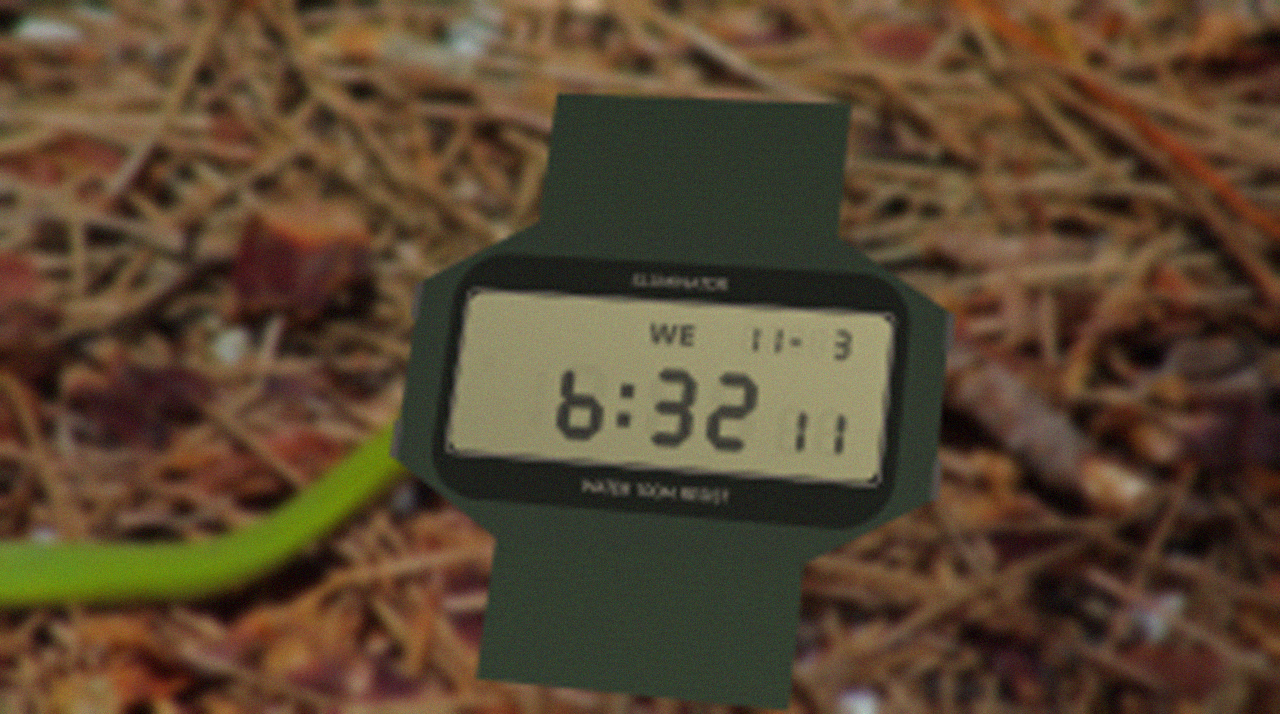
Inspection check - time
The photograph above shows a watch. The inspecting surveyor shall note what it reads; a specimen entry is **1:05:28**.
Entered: **6:32:11**
